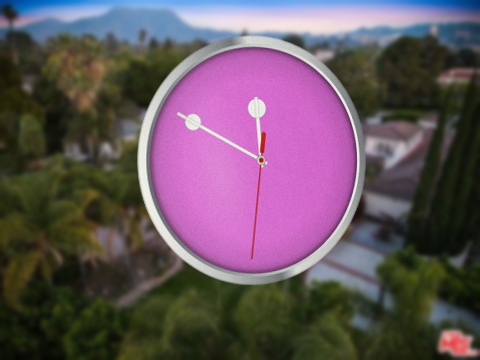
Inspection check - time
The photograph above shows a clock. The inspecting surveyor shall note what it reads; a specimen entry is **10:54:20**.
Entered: **11:49:31**
